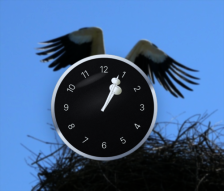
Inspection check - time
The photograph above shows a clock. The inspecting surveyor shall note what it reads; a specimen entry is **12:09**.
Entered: **1:04**
